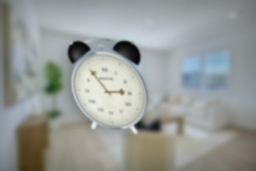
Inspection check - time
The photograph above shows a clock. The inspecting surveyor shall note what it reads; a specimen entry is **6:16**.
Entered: **2:54**
